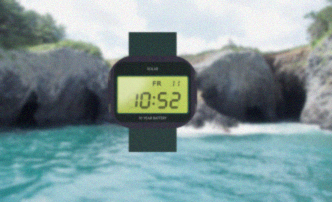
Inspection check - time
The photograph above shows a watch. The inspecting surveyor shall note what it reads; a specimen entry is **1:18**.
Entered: **10:52**
